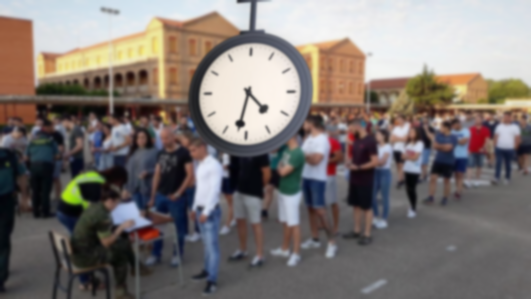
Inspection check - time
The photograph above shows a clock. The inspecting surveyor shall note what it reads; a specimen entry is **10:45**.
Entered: **4:32**
